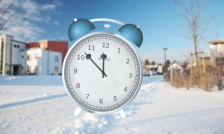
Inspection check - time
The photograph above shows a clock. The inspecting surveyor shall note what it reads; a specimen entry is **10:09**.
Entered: **11:52**
